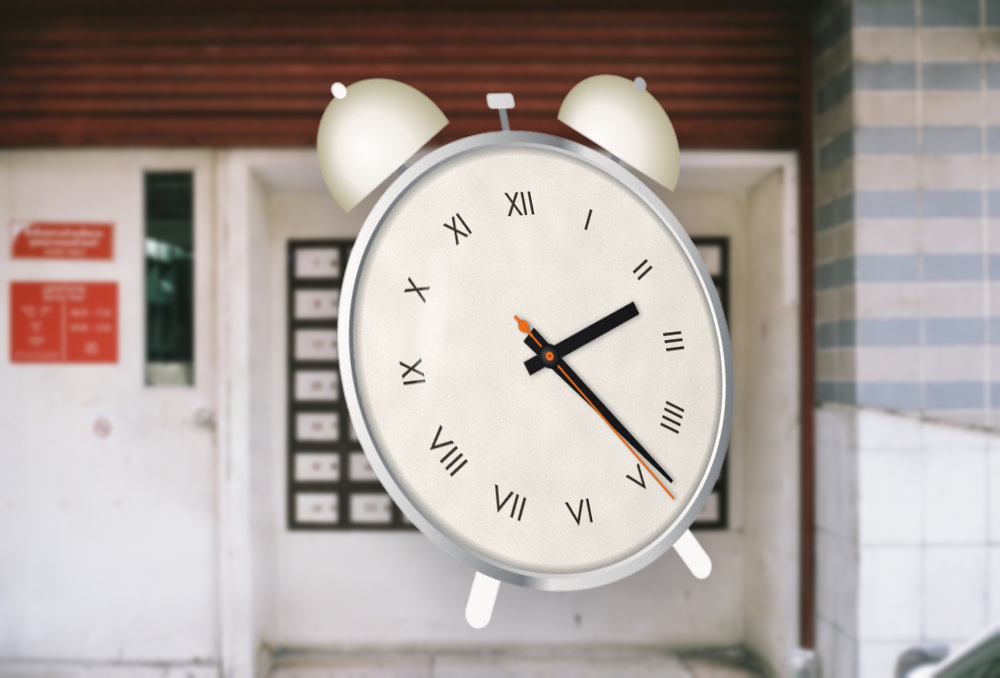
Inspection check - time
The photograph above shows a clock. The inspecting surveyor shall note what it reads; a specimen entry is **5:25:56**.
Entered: **2:23:24**
